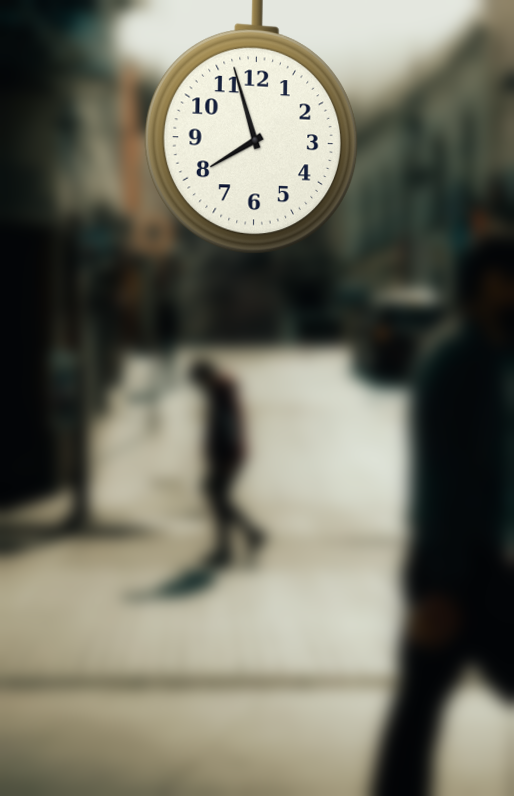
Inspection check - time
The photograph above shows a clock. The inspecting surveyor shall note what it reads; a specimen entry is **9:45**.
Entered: **7:57**
